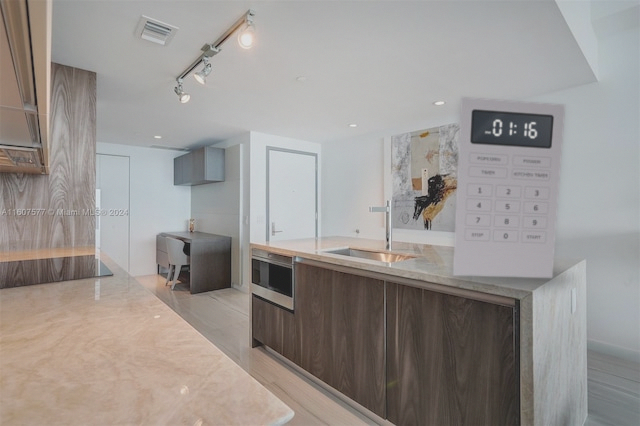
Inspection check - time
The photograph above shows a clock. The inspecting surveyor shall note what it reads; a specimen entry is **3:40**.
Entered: **1:16**
